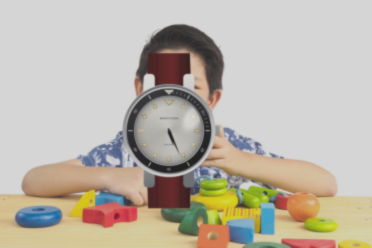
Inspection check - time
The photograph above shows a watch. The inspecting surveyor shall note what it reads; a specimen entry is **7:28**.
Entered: **5:26**
